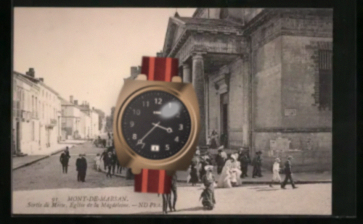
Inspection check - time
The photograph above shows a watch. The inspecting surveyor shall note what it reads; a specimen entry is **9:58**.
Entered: **3:37**
